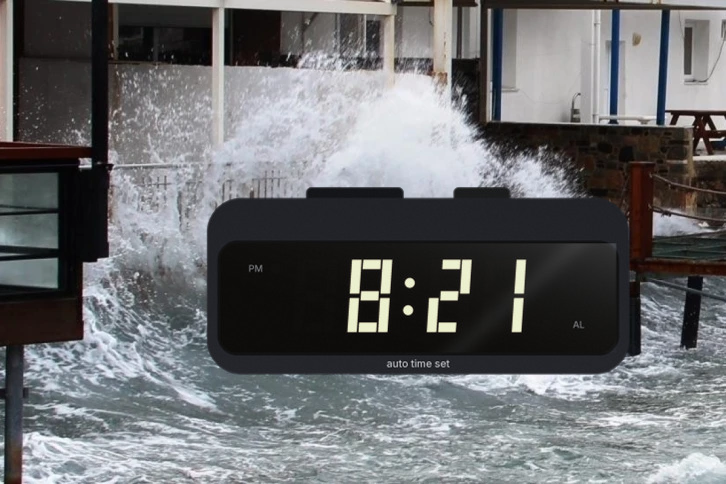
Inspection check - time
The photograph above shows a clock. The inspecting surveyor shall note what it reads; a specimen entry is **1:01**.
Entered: **8:21**
